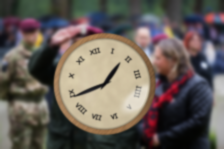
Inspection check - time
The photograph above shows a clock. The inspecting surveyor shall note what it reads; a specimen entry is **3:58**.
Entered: **1:44**
